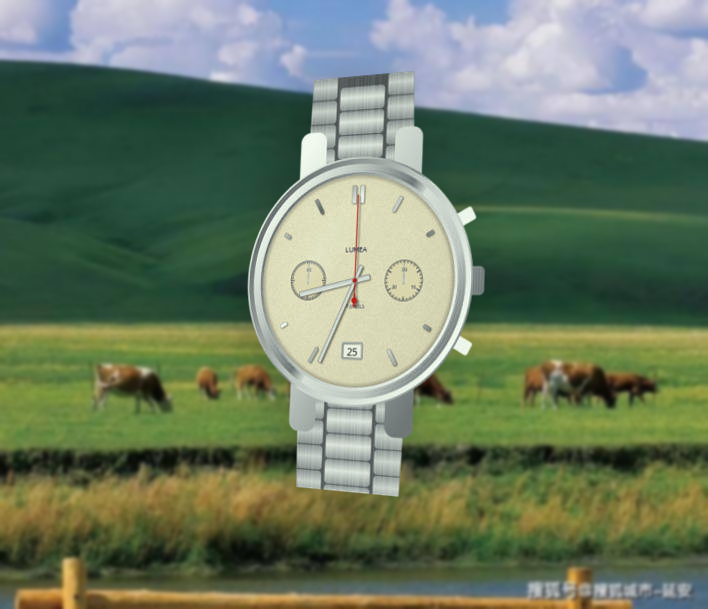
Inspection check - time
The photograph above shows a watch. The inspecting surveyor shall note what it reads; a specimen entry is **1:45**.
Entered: **8:34**
